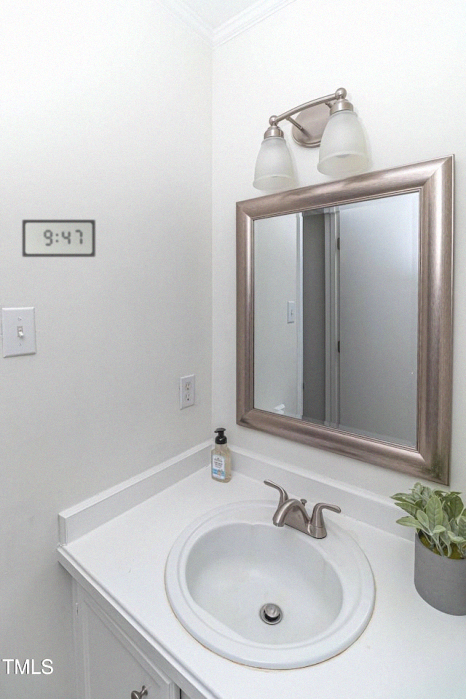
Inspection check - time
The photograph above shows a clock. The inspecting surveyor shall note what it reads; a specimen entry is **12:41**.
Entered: **9:47**
